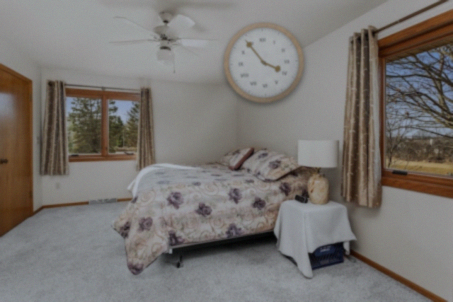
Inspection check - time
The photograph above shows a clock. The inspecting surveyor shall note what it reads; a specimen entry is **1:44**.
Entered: **3:54**
